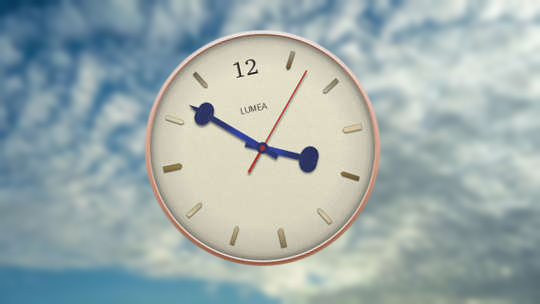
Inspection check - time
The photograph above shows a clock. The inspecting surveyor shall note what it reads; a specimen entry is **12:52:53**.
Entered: **3:52:07**
